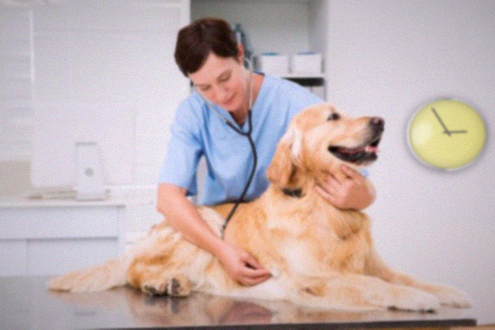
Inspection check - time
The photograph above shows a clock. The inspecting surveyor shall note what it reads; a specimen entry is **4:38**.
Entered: **2:55**
